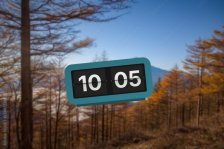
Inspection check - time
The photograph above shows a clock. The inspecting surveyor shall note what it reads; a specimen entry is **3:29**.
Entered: **10:05**
